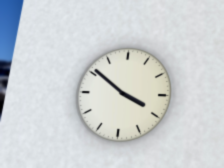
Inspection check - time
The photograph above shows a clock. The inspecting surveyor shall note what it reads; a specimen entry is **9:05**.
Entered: **3:51**
